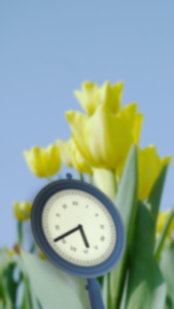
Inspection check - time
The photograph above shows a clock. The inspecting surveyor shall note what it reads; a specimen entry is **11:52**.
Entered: **5:41**
